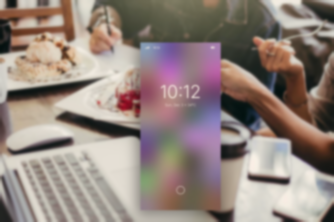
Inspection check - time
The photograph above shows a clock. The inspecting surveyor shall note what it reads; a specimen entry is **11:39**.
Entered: **10:12**
